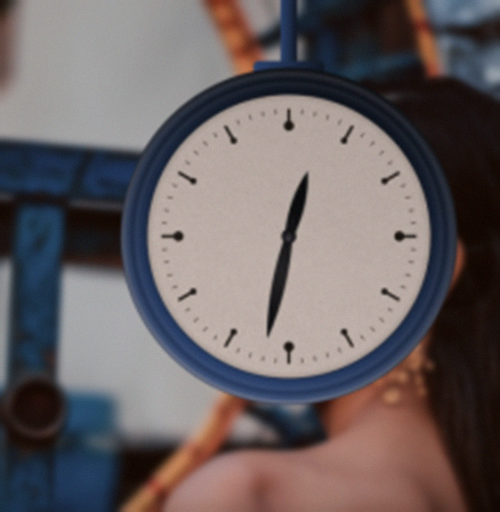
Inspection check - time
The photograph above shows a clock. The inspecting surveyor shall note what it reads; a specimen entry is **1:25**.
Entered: **12:32**
